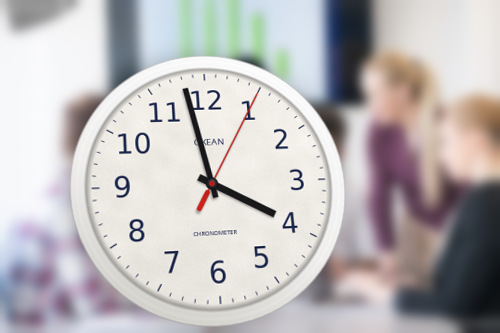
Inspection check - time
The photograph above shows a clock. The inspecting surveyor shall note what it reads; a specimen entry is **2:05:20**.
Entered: **3:58:05**
